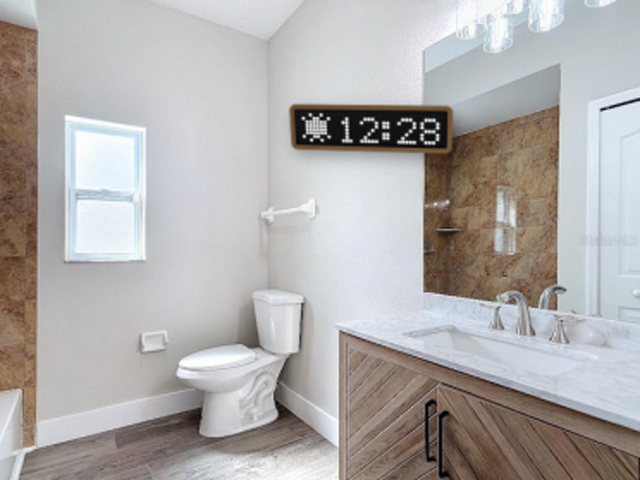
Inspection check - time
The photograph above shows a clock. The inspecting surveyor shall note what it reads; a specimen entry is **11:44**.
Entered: **12:28**
